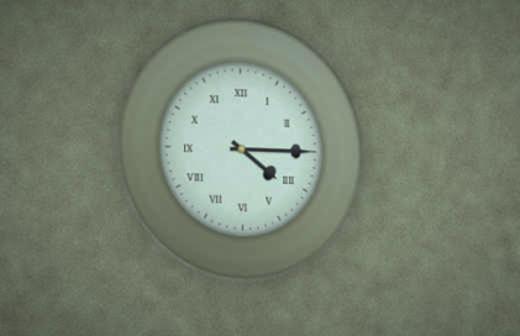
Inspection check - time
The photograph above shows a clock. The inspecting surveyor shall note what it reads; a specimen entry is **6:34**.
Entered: **4:15**
